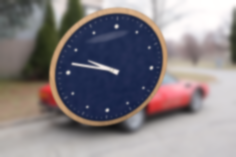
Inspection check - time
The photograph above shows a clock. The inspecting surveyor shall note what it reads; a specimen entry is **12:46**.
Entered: **9:47**
